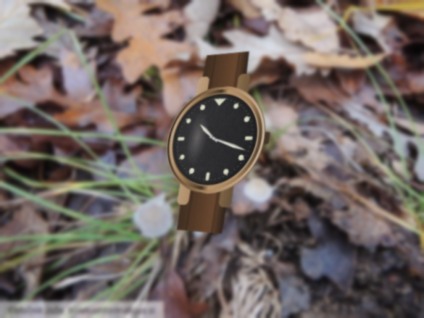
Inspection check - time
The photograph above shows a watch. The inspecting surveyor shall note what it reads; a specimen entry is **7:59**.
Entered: **10:18**
